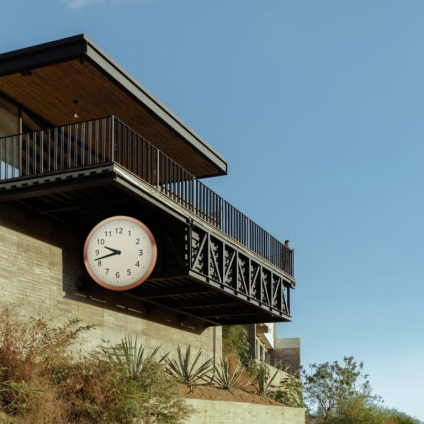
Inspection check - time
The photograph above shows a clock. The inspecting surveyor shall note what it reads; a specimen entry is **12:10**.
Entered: **9:42**
